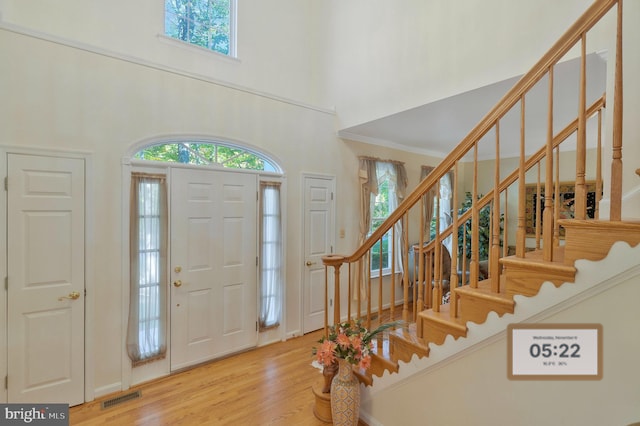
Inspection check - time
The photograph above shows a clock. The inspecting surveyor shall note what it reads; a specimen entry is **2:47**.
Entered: **5:22**
